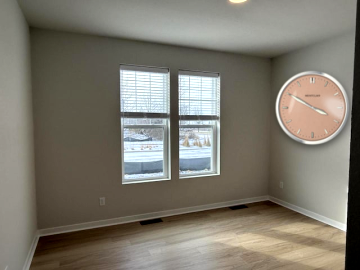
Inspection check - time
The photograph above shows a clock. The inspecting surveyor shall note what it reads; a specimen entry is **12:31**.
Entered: **3:50**
